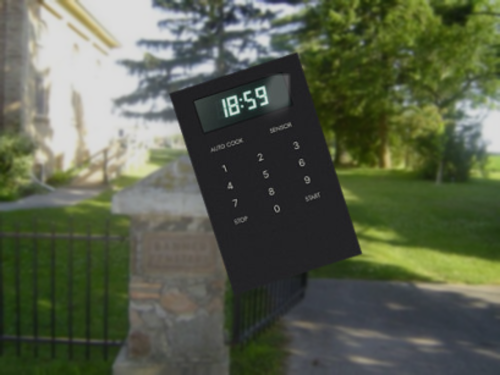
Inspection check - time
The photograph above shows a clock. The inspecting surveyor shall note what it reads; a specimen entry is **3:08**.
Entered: **18:59**
